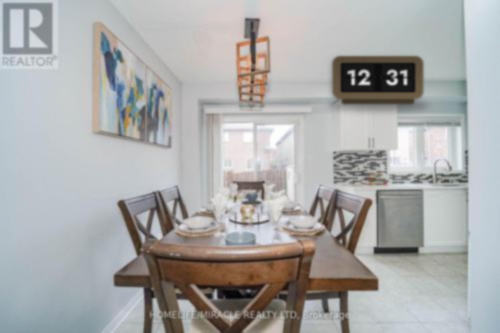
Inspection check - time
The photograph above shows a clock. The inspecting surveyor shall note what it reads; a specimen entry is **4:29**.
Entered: **12:31**
